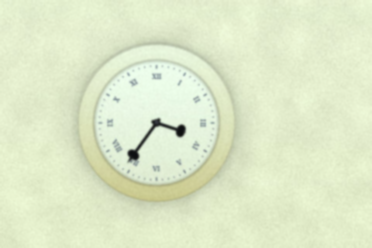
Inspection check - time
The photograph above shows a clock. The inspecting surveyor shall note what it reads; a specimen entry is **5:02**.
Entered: **3:36**
